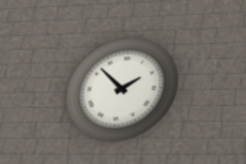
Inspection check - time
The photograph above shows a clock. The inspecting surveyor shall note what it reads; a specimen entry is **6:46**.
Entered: **1:52**
